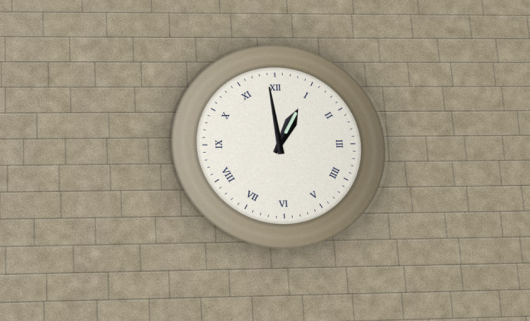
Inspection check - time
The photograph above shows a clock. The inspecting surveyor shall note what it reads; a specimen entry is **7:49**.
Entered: **12:59**
